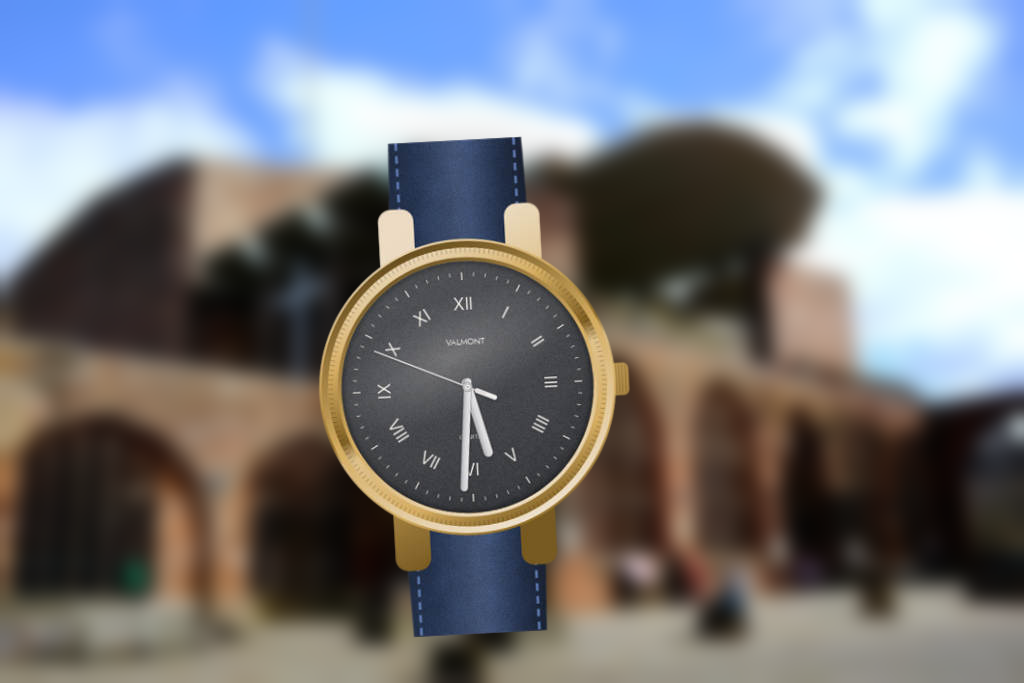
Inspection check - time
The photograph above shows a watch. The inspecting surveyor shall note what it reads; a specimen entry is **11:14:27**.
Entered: **5:30:49**
